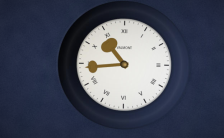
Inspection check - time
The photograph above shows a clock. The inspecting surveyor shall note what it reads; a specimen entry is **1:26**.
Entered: **10:44**
